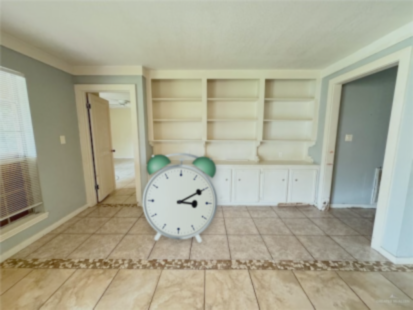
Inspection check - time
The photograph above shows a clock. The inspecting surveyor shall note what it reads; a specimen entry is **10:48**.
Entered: **3:10**
